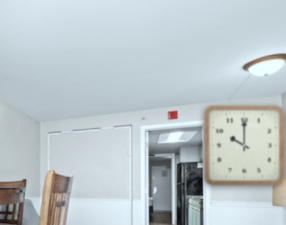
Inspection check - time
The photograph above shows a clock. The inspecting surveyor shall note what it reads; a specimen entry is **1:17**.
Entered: **10:00**
